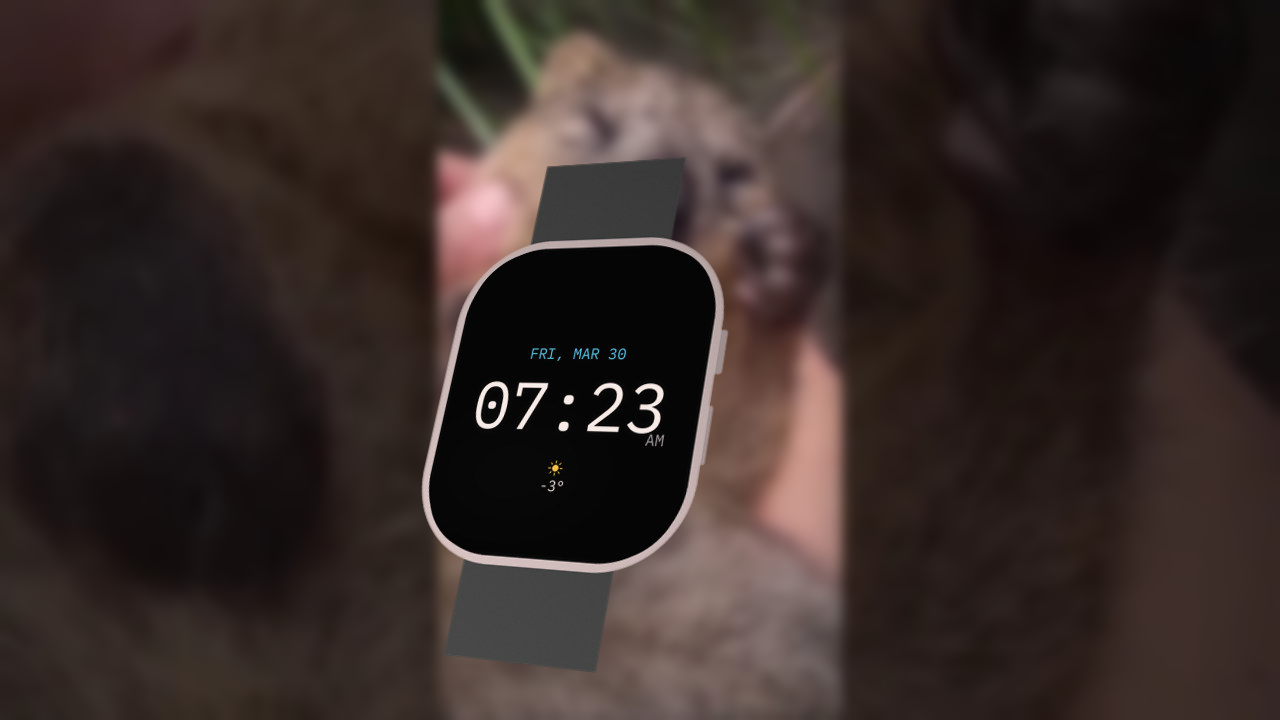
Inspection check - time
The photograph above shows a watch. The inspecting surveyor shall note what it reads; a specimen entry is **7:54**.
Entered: **7:23**
